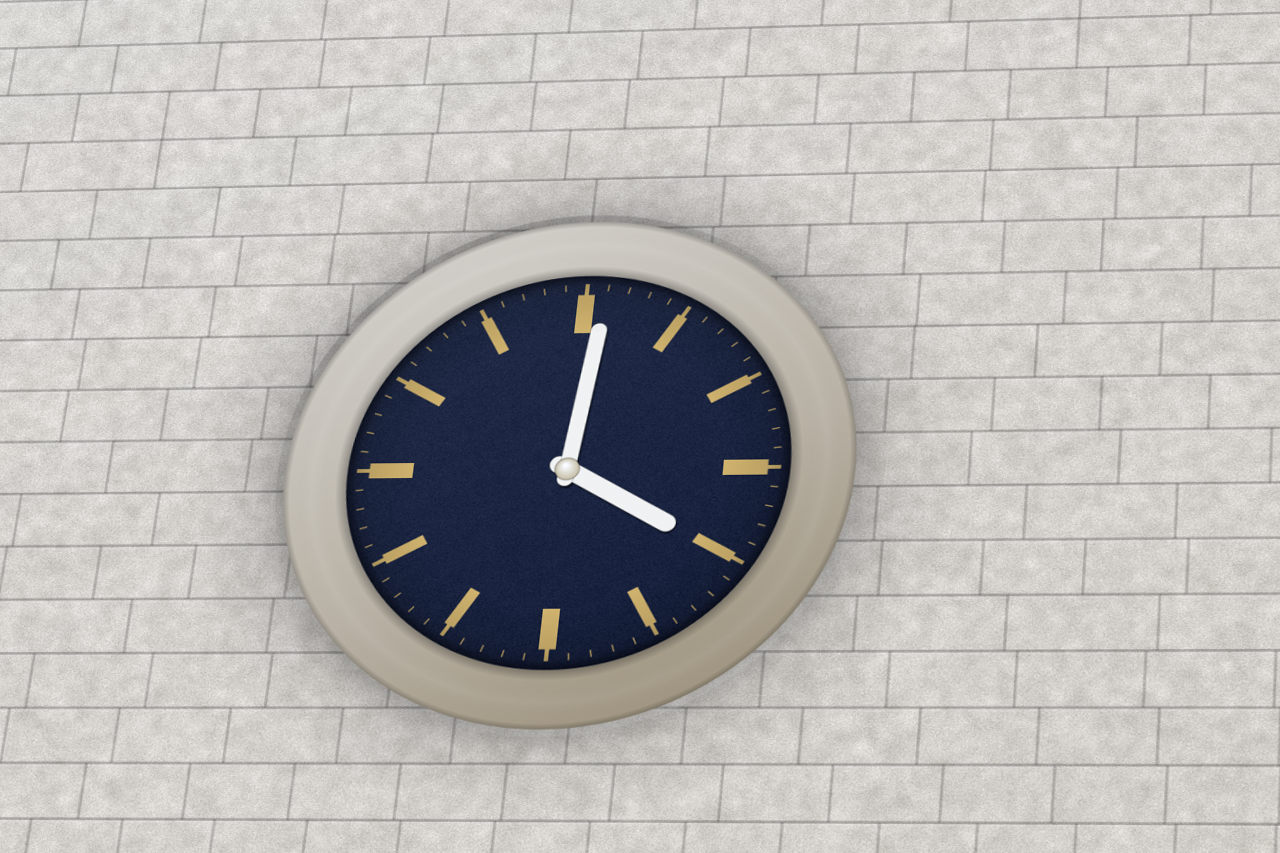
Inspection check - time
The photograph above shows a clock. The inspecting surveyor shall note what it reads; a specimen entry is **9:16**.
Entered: **4:01**
